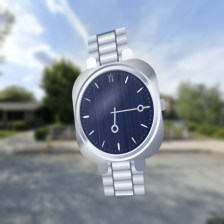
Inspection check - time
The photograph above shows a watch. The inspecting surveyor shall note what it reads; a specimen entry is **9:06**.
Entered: **6:15**
